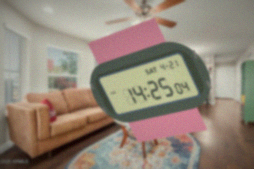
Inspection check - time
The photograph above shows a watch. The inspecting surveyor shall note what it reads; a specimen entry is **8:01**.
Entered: **14:25**
